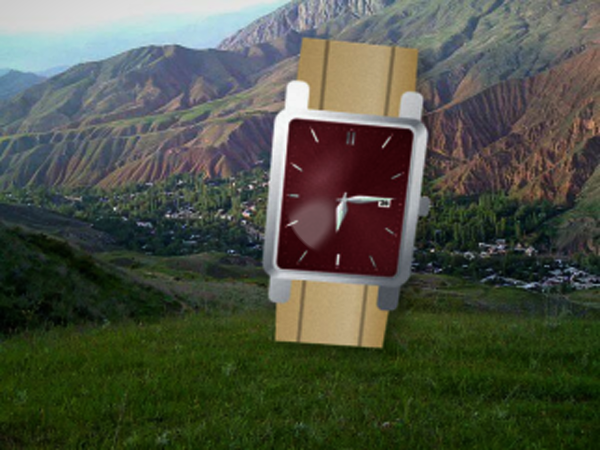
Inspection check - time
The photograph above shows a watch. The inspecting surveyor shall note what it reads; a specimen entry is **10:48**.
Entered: **6:14**
